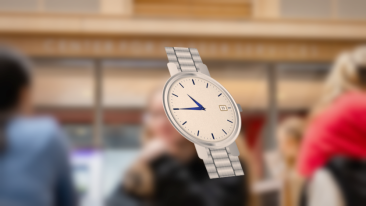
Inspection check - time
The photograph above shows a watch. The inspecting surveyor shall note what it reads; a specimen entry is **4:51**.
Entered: **10:45**
